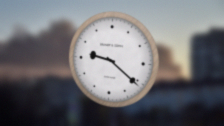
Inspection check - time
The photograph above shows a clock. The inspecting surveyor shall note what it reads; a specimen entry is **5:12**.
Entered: **9:21**
